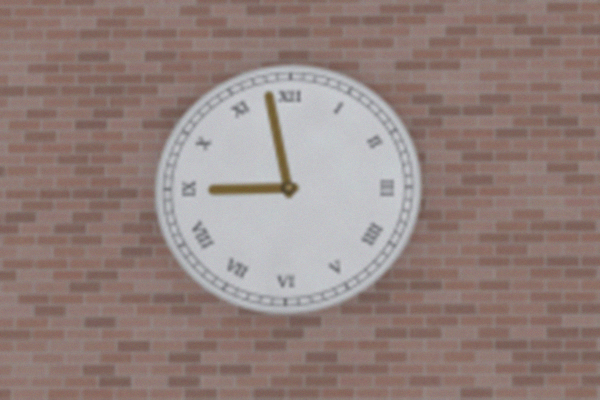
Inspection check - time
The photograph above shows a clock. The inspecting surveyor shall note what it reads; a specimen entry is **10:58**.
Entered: **8:58**
